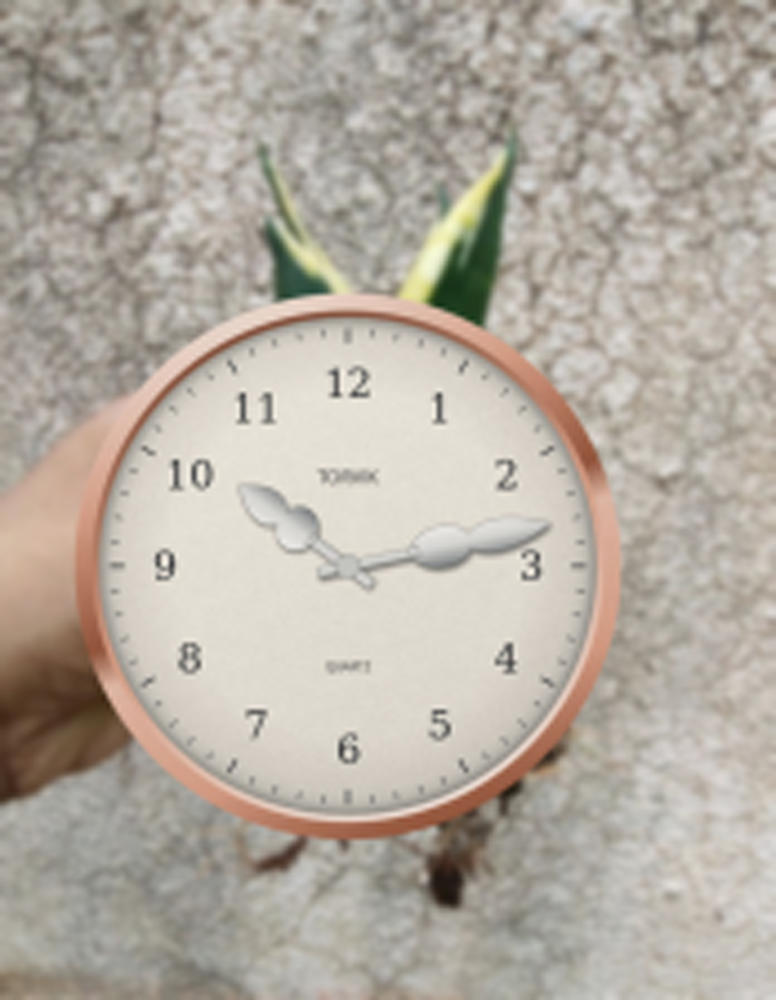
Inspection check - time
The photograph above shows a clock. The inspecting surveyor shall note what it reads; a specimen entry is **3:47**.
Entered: **10:13**
